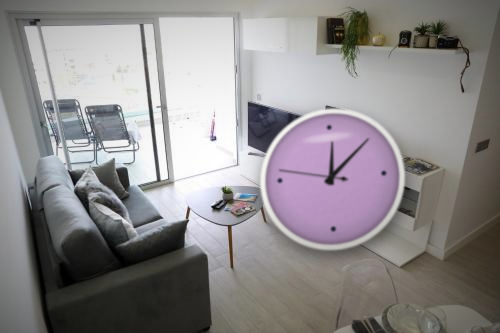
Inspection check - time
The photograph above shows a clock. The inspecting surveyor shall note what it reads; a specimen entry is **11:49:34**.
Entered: **12:07:47**
